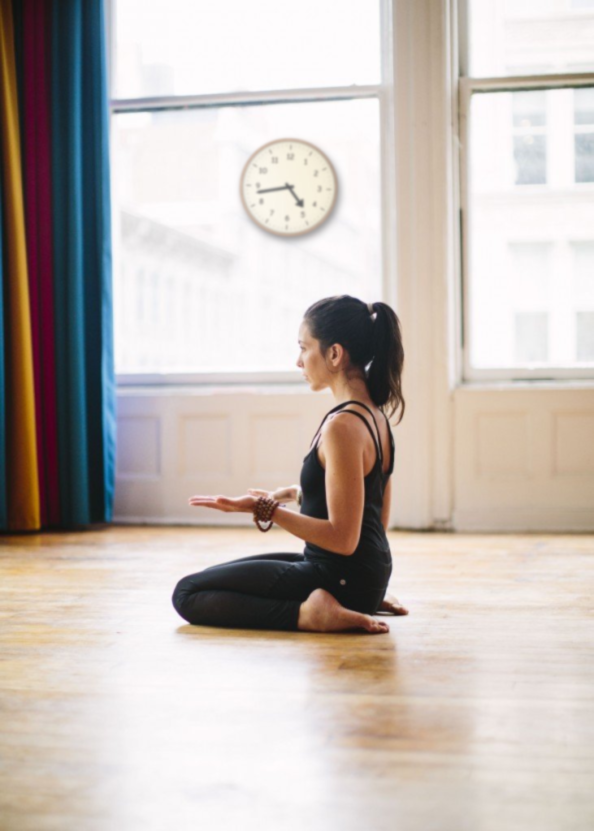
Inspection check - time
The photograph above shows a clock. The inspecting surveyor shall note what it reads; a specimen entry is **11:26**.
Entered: **4:43**
